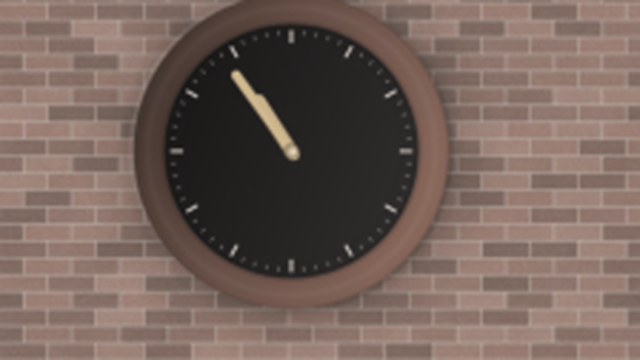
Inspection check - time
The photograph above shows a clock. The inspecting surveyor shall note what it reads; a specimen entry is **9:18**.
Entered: **10:54**
